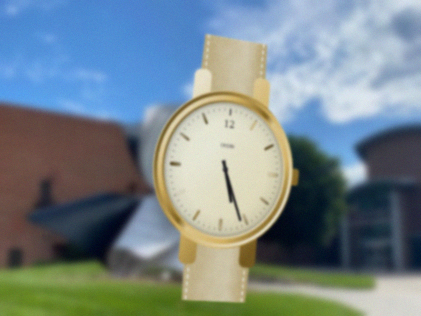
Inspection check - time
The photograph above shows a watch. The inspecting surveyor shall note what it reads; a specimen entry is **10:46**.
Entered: **5:26**
